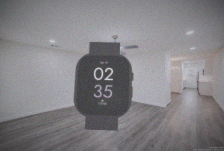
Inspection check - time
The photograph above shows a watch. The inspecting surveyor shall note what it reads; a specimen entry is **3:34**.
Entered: **2:35**
